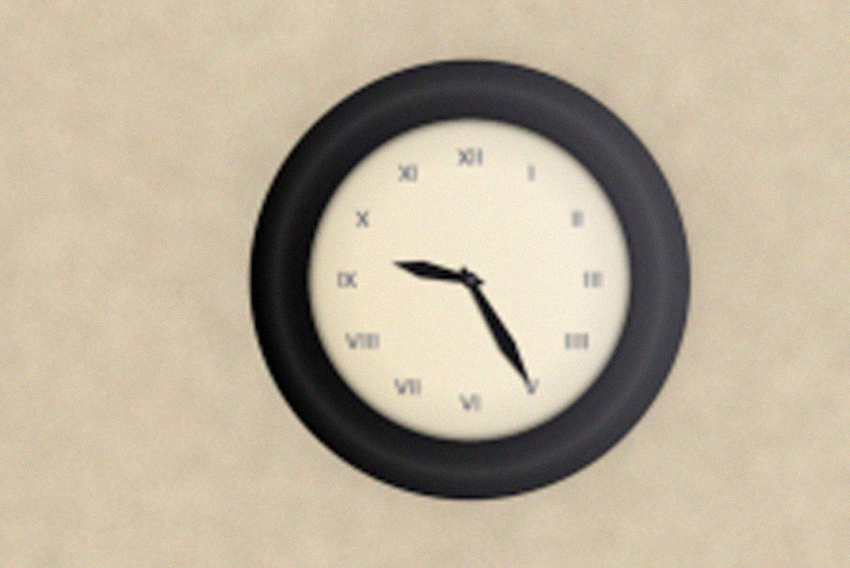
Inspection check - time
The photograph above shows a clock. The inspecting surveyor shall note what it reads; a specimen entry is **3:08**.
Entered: **9:25**
